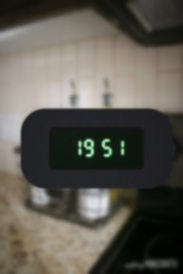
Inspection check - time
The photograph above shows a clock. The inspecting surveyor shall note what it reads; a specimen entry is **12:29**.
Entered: **19:51**
